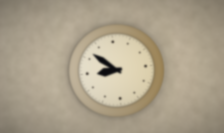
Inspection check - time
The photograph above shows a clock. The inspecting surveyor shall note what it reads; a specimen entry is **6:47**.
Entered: **8:52**
